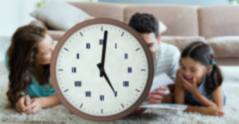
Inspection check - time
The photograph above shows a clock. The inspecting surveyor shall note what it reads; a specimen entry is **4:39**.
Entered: **5:01**
